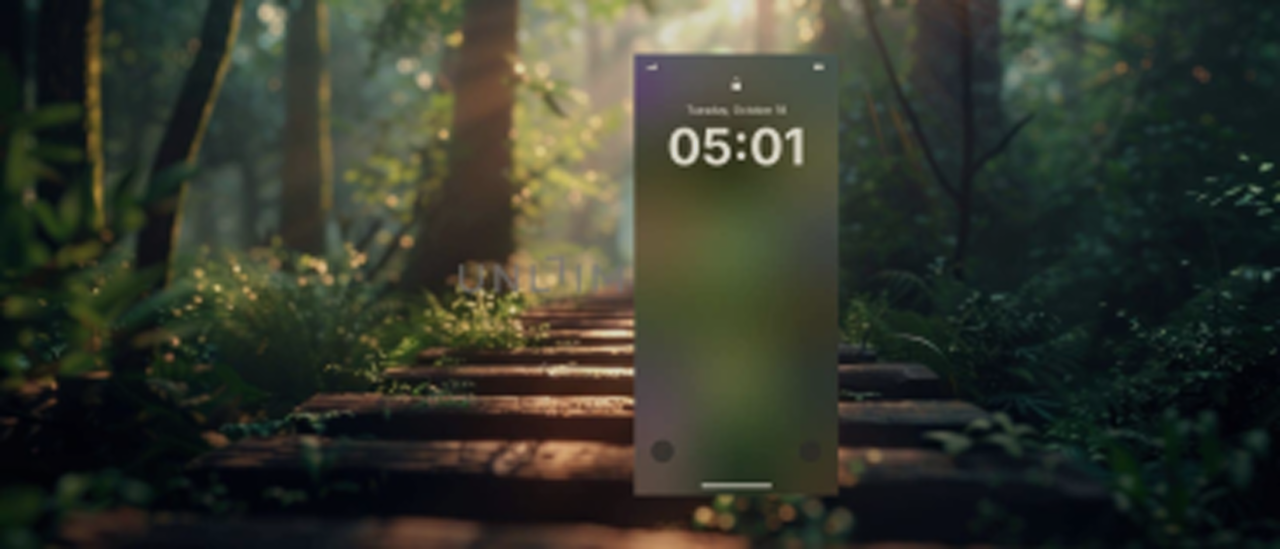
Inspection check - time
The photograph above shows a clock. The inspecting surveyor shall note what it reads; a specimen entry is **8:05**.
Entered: **5:01**
